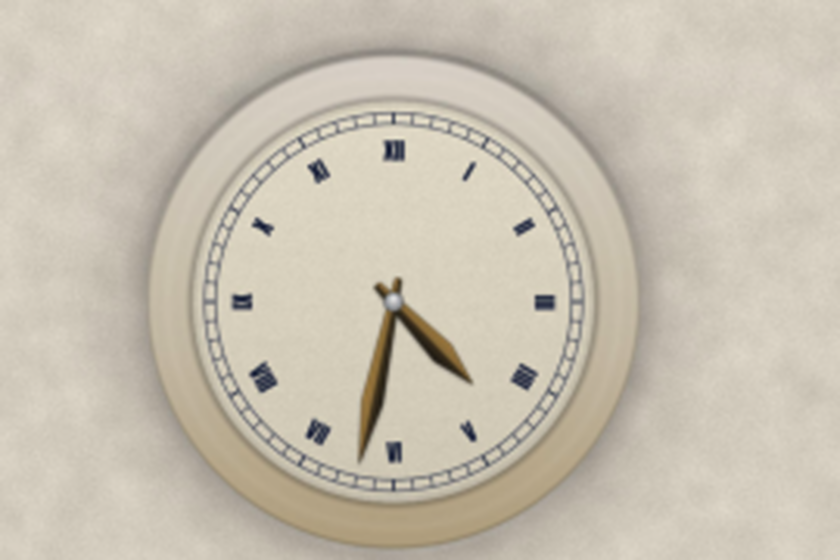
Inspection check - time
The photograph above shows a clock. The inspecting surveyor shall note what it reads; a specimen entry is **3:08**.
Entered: **4:32**
